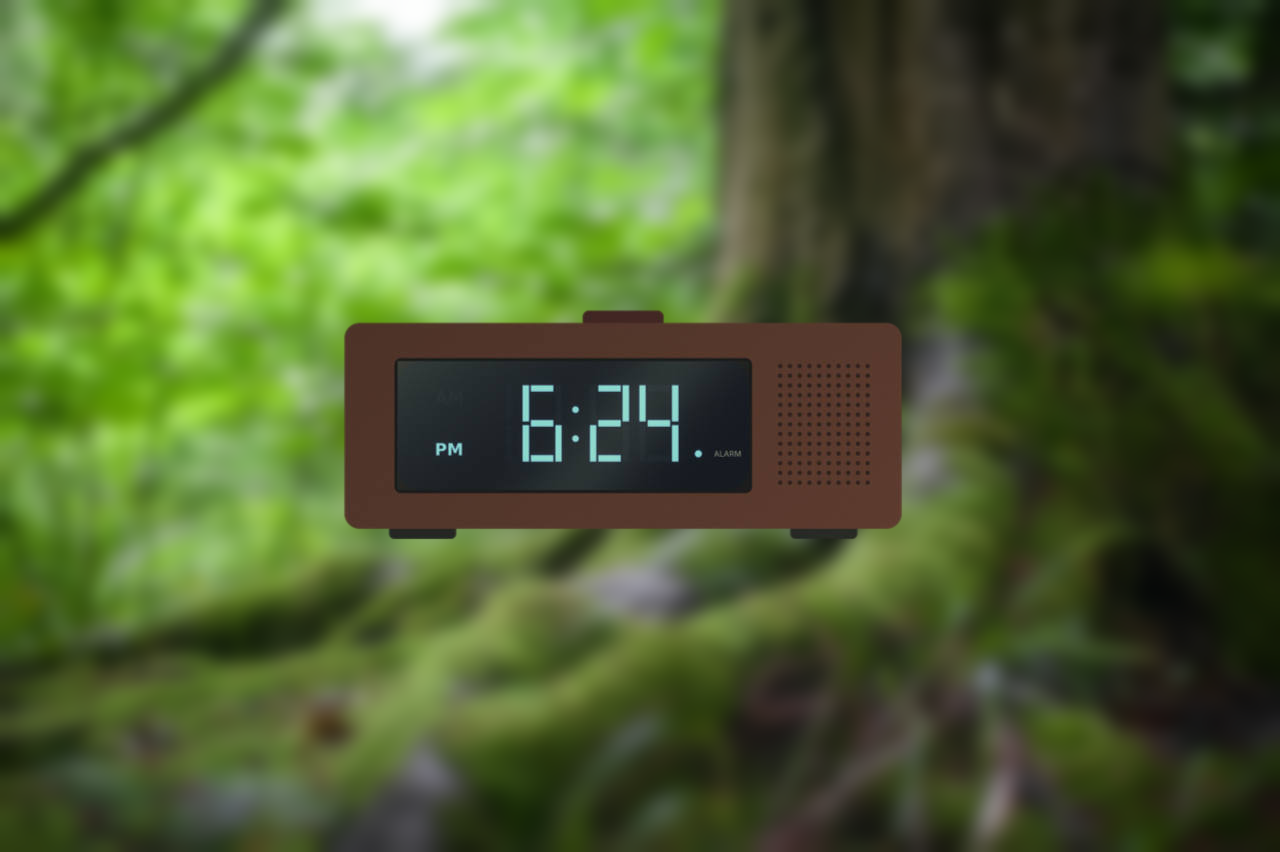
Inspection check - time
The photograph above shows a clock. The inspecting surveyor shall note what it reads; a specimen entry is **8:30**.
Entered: **6:24**
